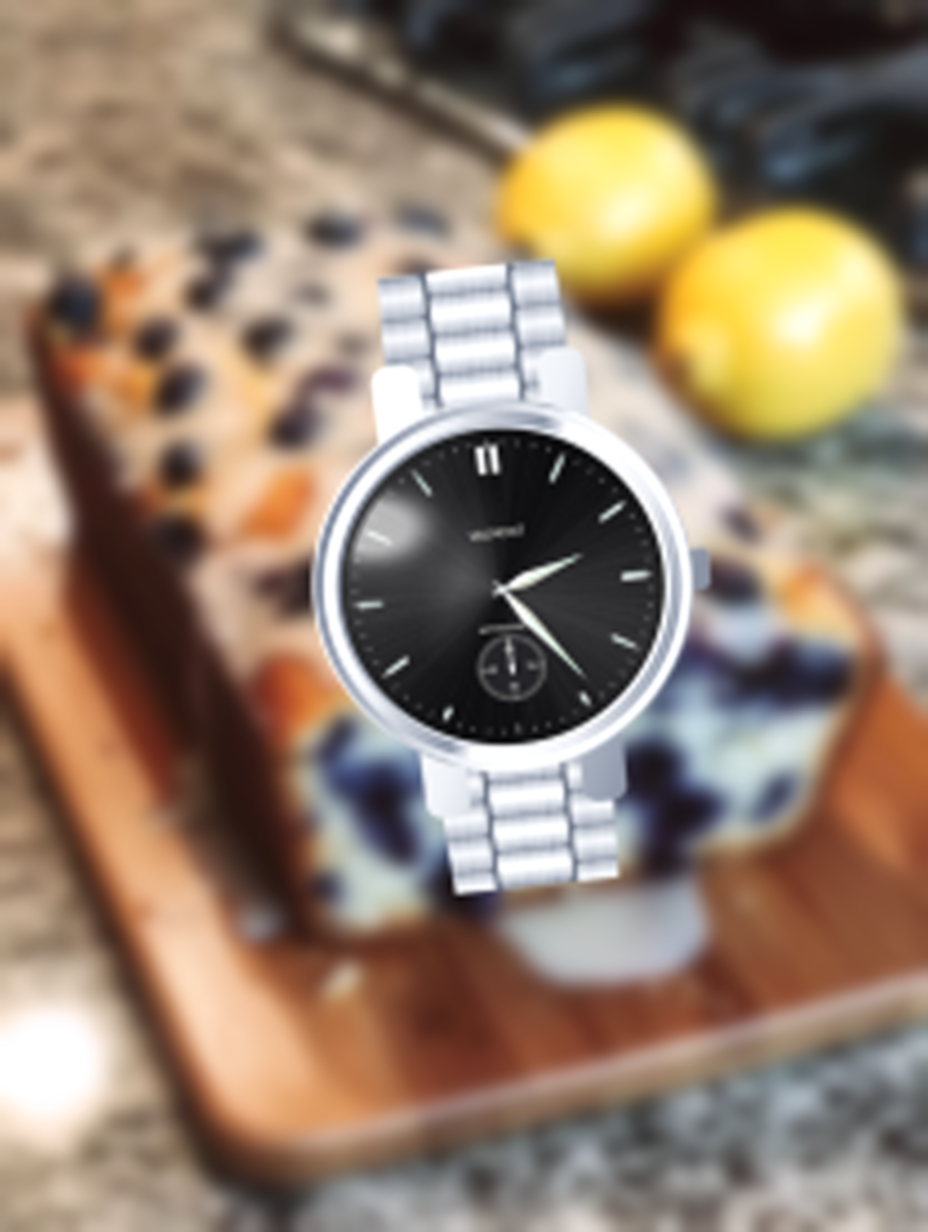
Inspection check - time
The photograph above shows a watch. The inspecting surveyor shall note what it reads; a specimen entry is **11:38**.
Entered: **2:24**
